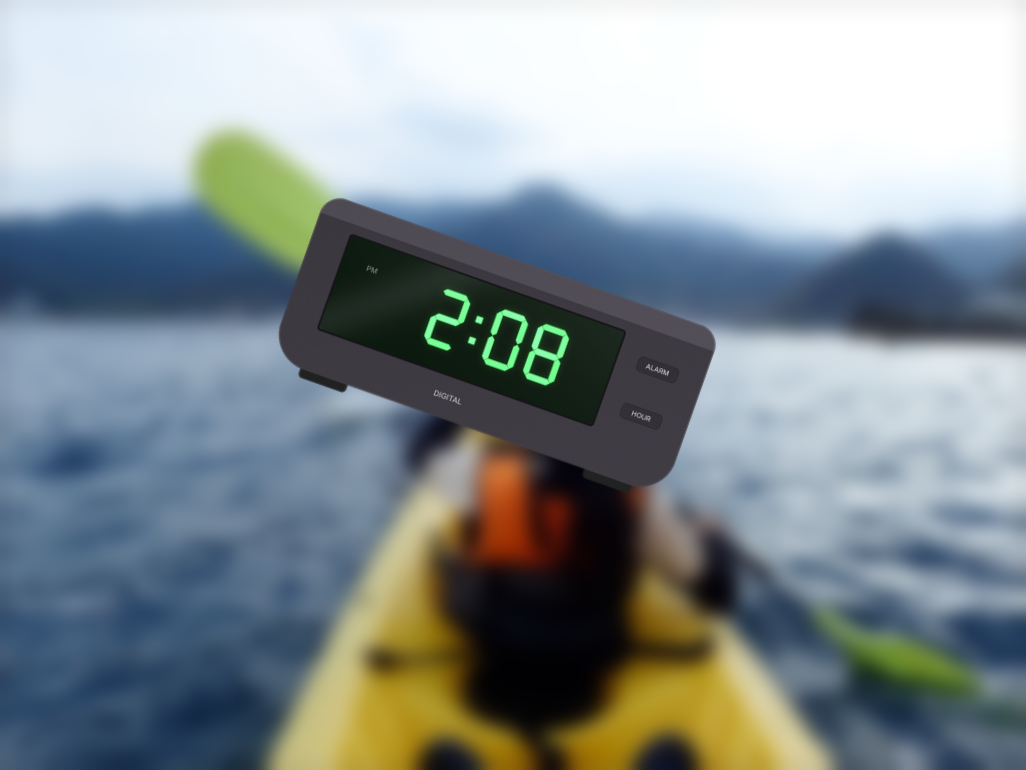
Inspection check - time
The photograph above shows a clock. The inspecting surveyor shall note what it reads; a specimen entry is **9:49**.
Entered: **2:08**
